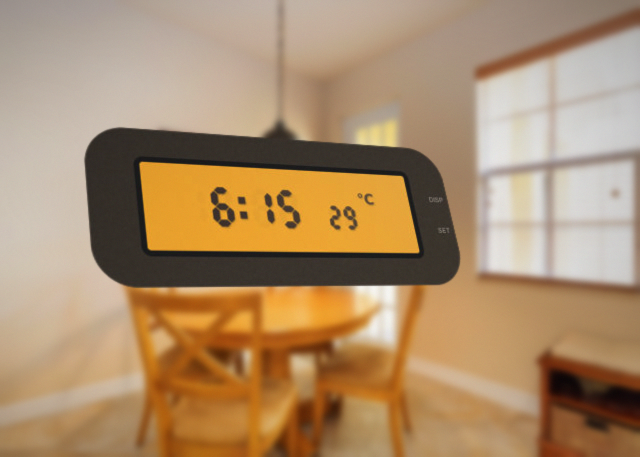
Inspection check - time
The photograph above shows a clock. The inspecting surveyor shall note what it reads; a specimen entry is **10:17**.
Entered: **6:15**
